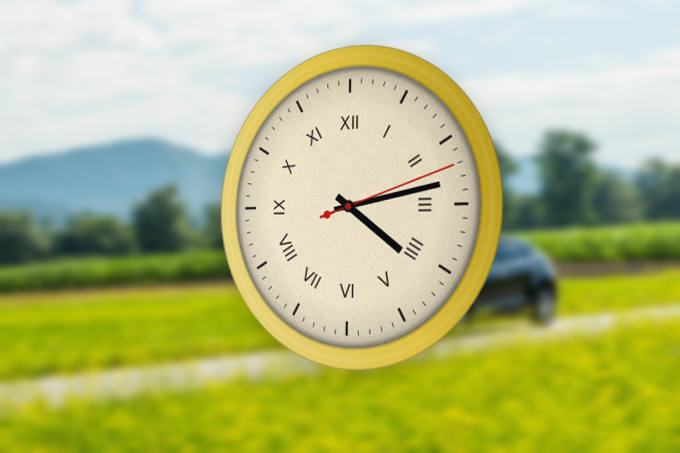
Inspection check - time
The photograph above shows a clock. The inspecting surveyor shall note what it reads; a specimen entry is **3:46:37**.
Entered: **4:13:12**
